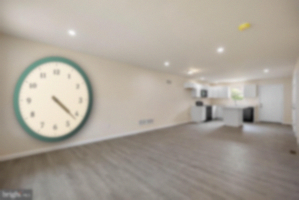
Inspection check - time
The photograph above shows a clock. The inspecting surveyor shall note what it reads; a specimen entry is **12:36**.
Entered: **4:22**
